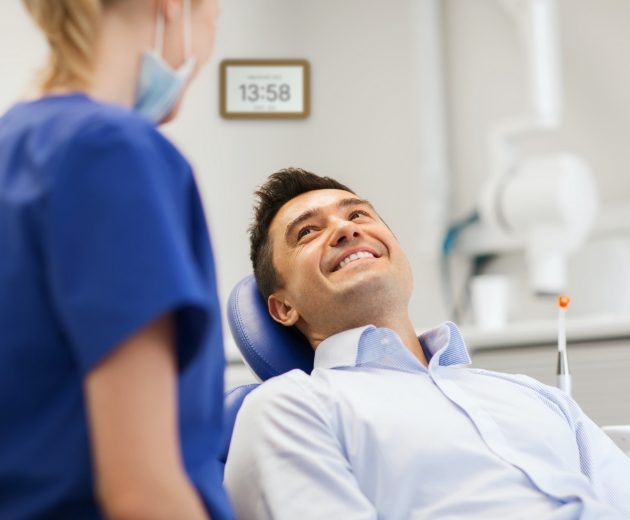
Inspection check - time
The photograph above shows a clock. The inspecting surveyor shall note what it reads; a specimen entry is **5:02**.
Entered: **13:58**
